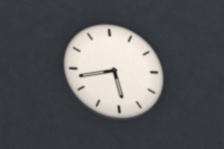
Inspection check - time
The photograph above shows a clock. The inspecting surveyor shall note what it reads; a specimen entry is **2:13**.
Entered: **5:43**
